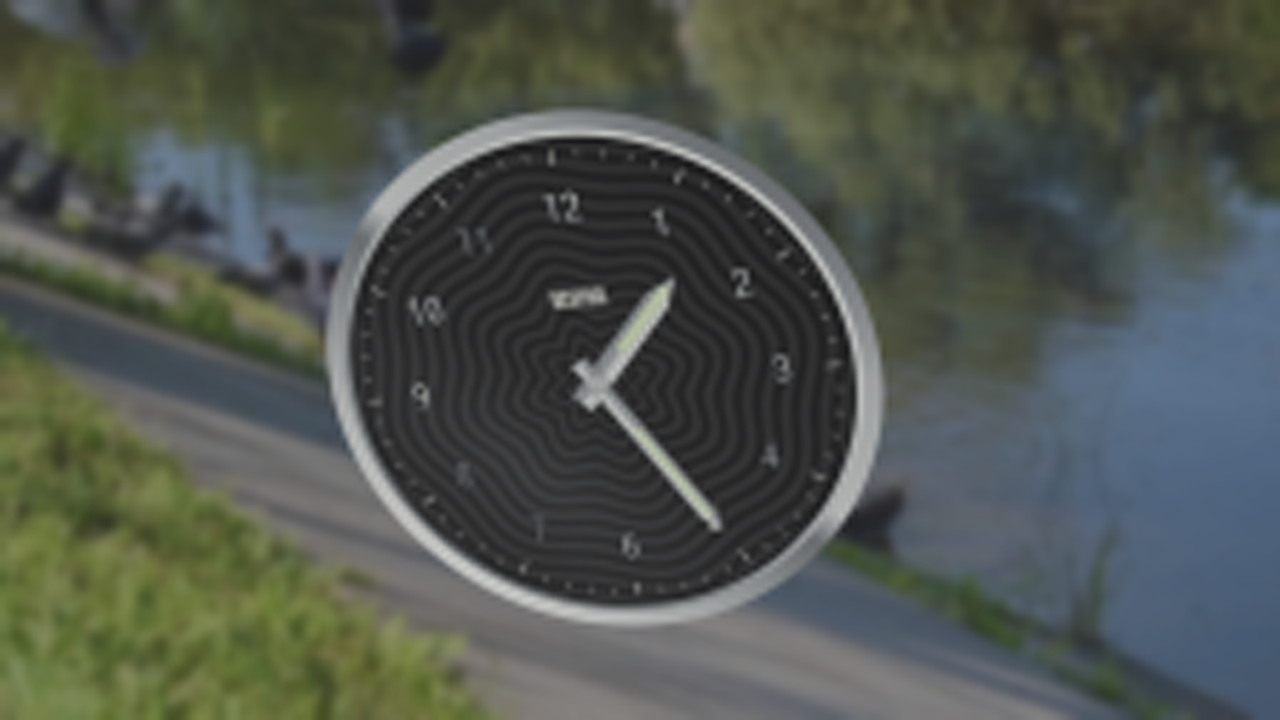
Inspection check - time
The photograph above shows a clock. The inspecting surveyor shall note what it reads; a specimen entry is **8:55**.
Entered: **1:25**
